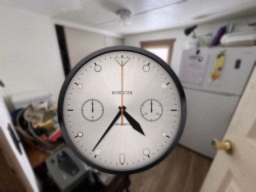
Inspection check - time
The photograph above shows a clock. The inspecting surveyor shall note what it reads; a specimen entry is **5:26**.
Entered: **4:36**
